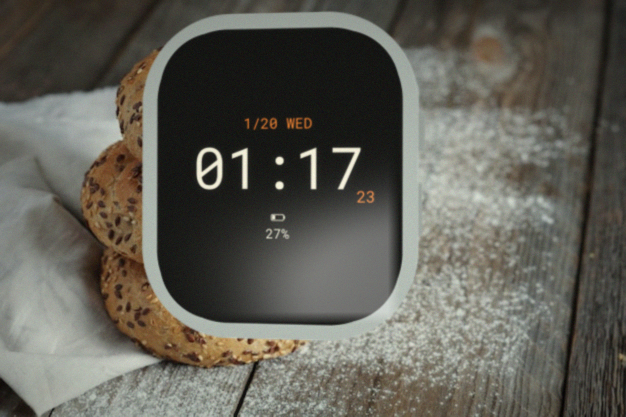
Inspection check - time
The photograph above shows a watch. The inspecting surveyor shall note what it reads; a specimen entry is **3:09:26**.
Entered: **1:17:23**
